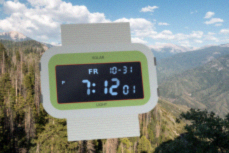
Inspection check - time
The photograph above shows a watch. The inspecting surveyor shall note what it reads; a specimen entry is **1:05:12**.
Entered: **7:12:01**
